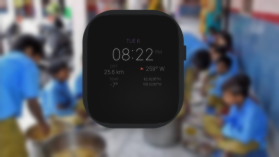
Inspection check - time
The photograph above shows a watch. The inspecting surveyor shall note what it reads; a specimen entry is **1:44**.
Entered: **8:22**
